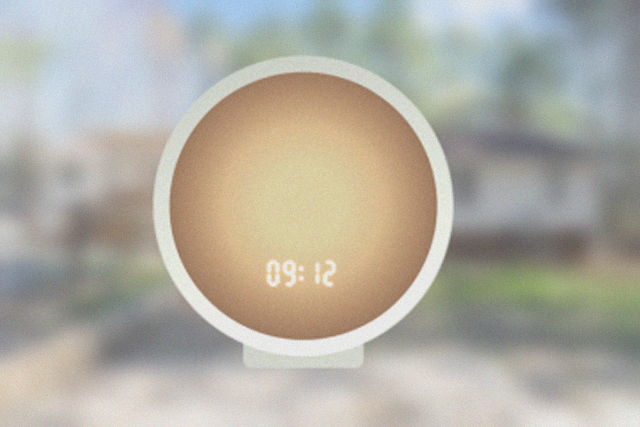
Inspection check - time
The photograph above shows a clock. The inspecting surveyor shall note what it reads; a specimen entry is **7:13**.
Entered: **9:12**
